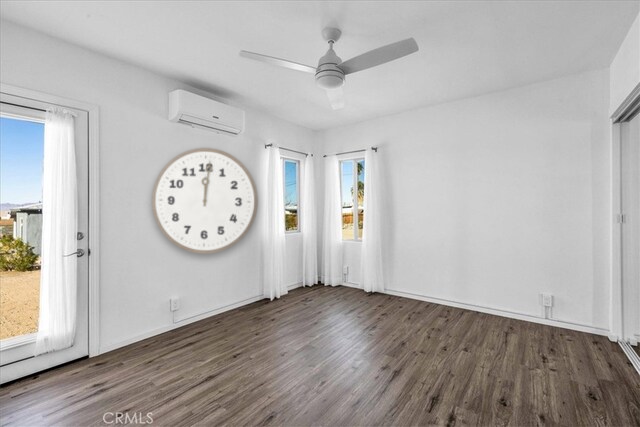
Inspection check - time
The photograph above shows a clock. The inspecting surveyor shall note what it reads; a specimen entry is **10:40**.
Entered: **12:01**
